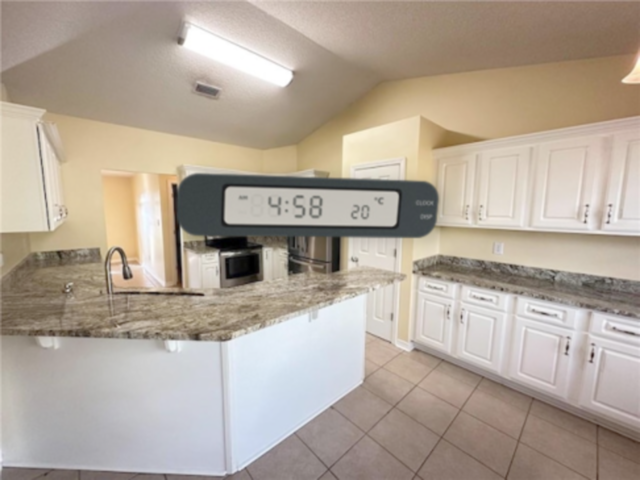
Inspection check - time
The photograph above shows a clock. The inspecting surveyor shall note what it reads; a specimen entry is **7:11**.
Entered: **4:58**
